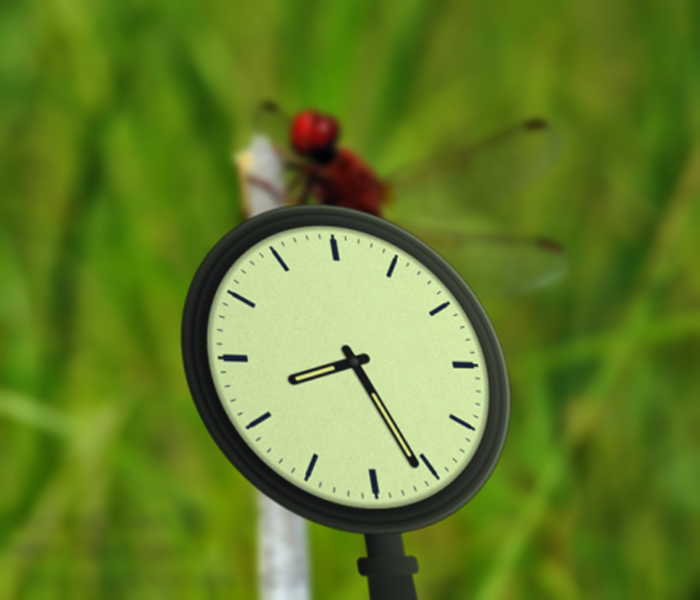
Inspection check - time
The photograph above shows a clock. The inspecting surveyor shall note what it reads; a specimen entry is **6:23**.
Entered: **8:26**
